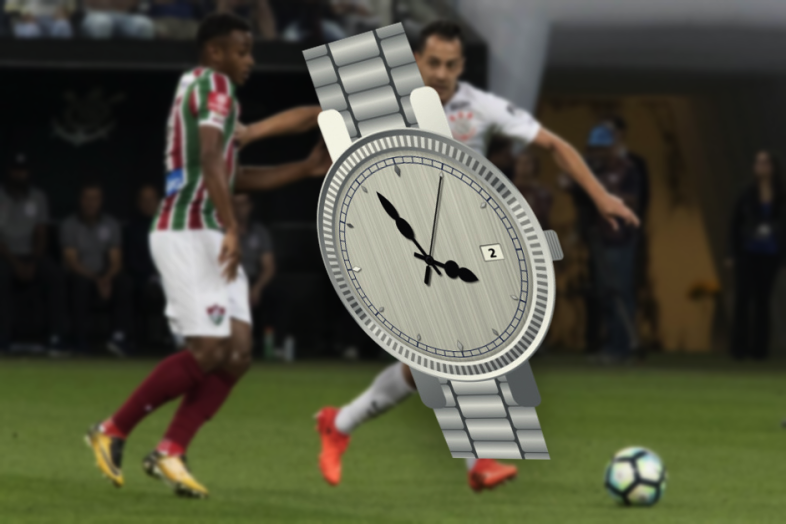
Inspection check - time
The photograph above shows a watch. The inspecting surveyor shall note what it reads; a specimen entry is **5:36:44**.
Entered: **3:56:05**
